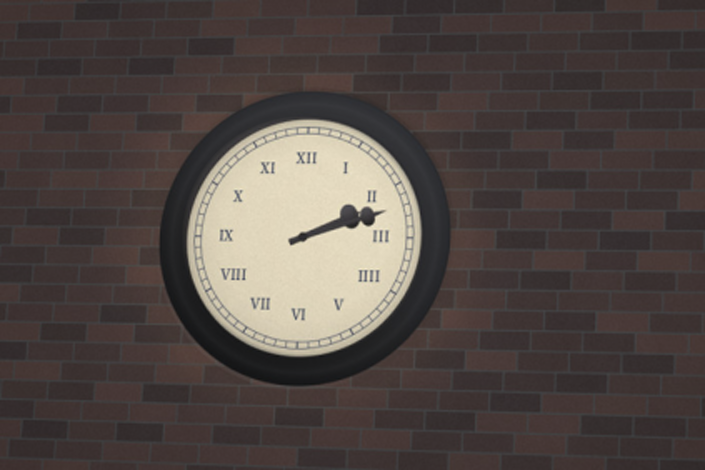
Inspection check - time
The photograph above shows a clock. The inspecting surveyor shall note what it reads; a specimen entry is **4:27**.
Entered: **2:12**
